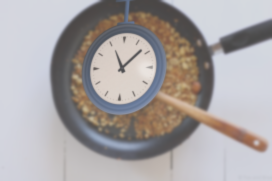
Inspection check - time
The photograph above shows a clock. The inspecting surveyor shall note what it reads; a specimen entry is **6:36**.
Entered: **11:08**
